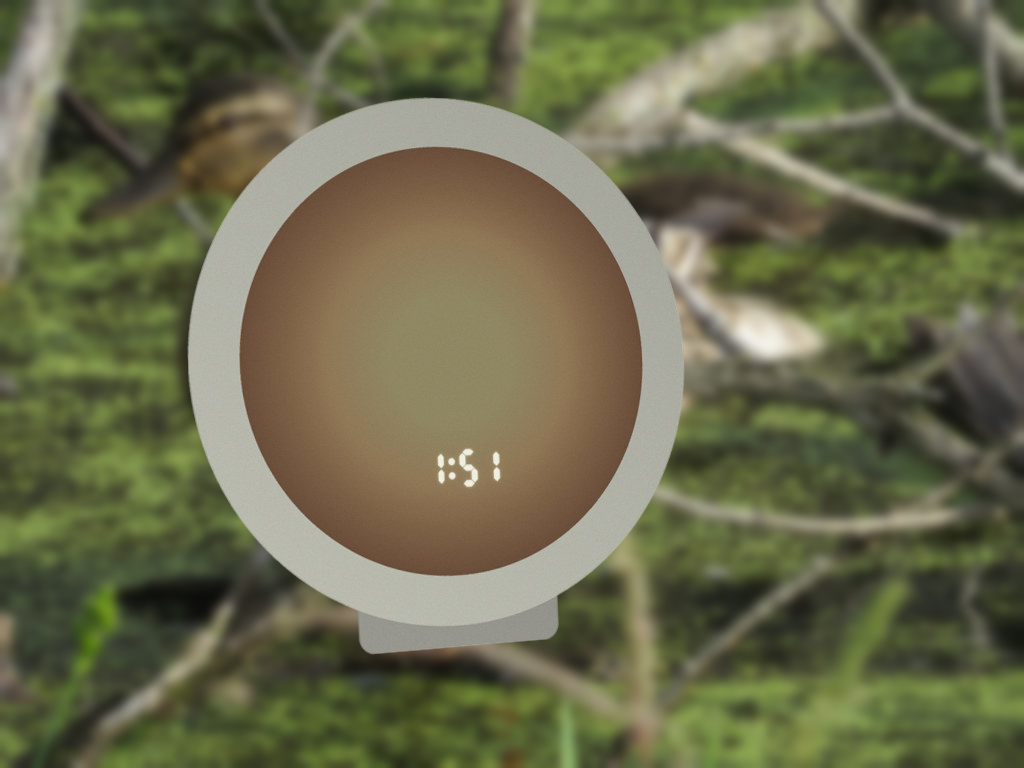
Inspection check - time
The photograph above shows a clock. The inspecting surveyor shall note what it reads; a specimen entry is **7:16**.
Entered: **1:51**
